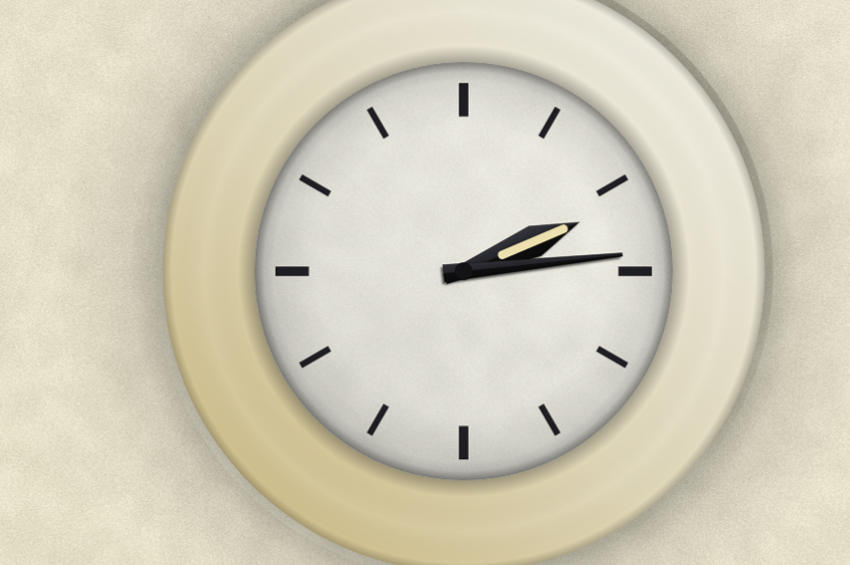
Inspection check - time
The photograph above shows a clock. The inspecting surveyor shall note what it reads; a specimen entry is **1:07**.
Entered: **2:14**
